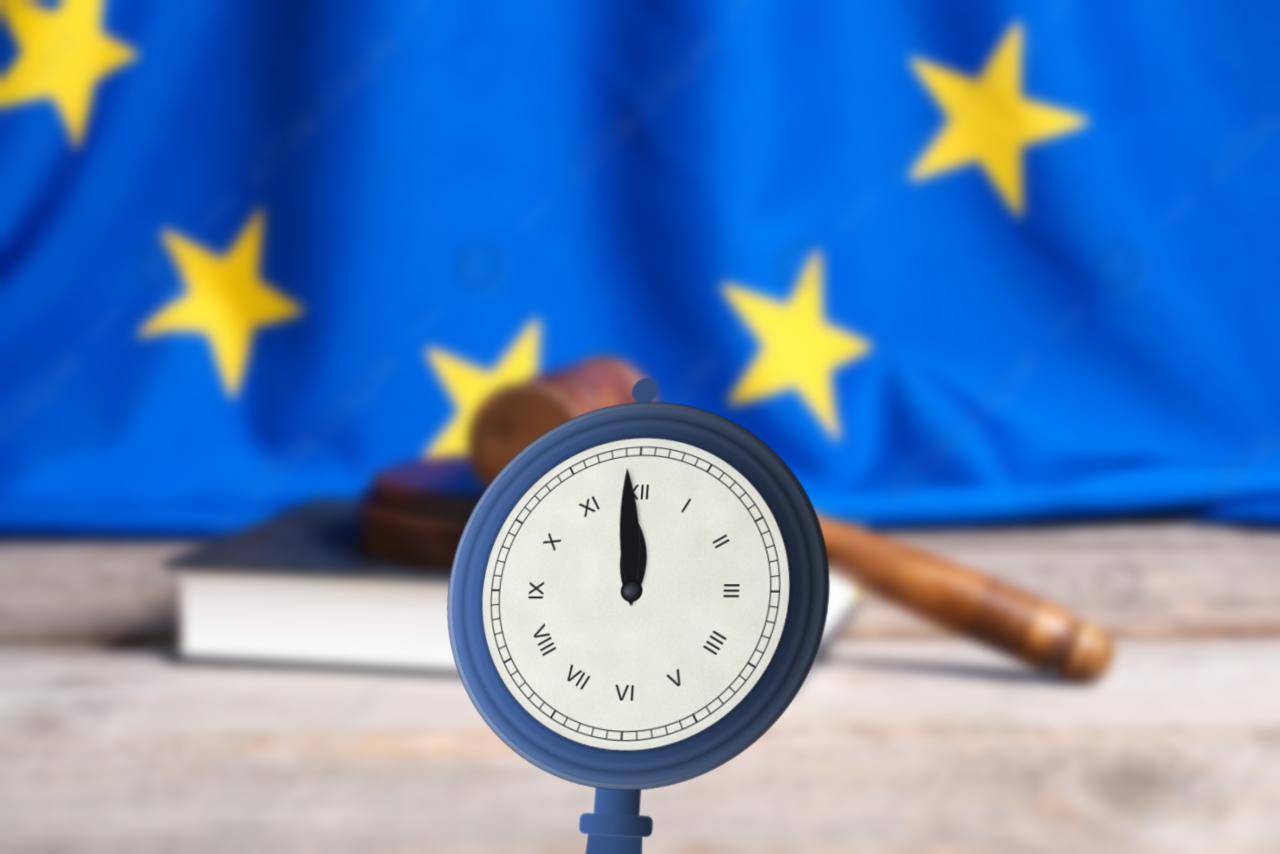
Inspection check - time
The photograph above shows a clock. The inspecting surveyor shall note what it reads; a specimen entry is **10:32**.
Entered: **11:59**
